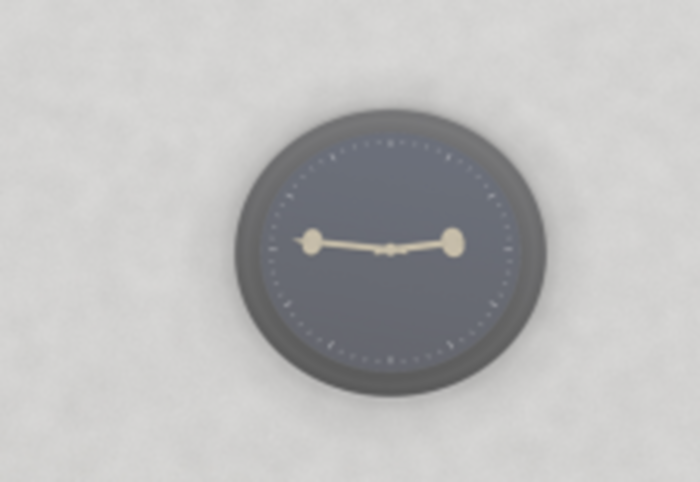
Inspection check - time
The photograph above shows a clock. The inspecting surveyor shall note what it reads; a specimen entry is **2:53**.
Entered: **2:46**
